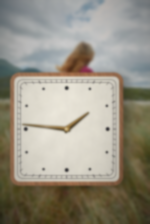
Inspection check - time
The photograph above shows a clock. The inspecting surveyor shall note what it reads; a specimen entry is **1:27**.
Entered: **1:46**
